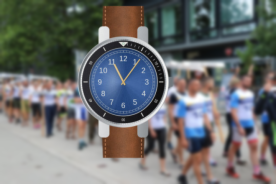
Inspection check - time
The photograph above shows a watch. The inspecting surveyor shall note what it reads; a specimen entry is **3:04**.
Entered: **11:06**
